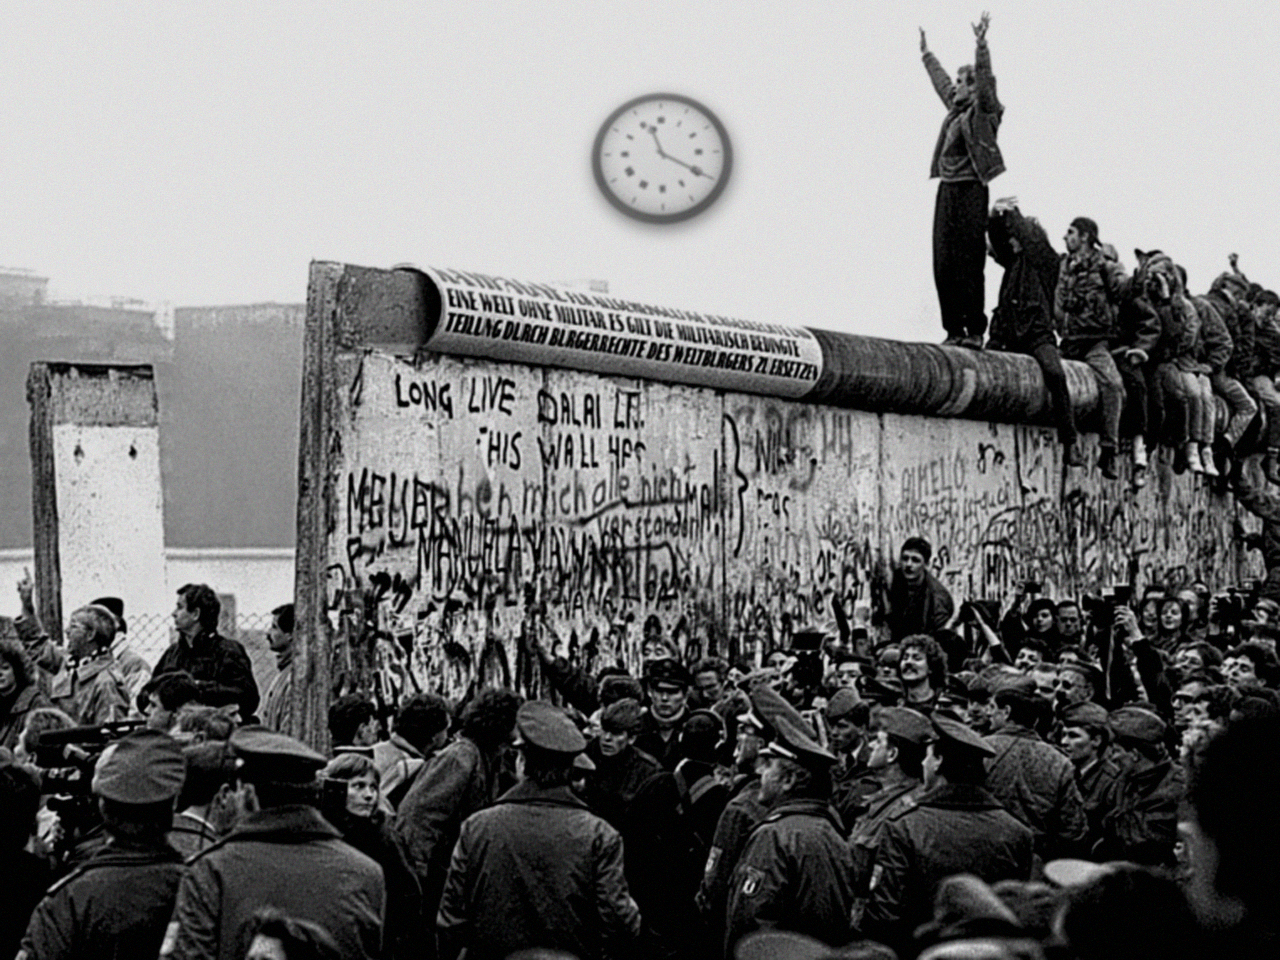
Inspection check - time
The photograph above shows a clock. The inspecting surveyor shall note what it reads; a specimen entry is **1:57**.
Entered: **11:20**
